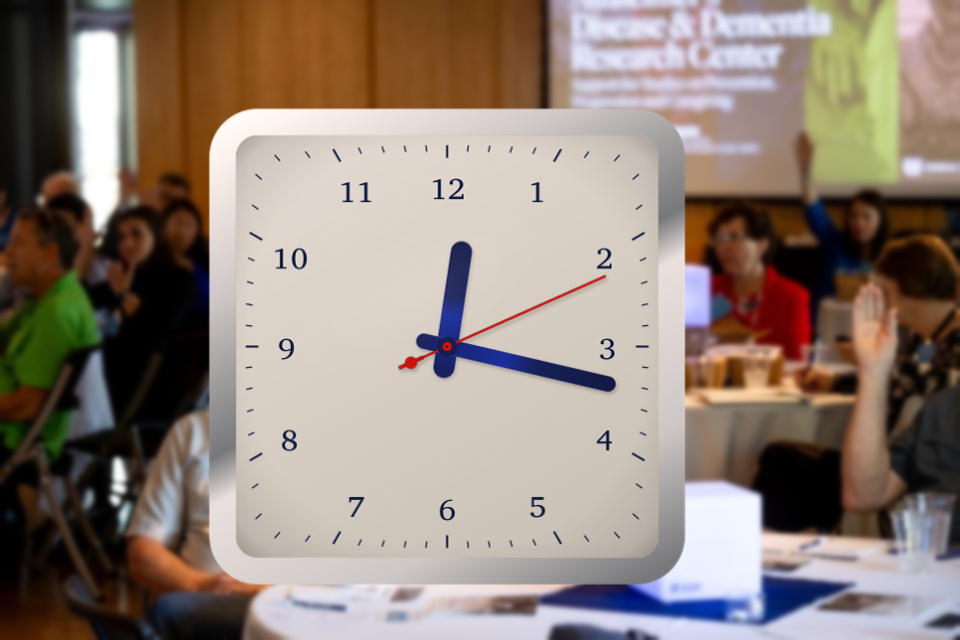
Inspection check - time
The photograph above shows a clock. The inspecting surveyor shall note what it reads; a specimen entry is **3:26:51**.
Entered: **12:17:11**
